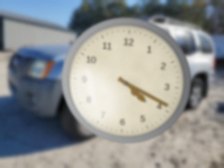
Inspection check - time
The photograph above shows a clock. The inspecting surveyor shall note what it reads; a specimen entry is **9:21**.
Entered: **4:19**
